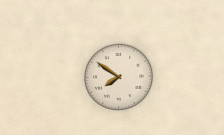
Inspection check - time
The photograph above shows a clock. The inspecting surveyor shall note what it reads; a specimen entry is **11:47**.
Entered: **7:51**
